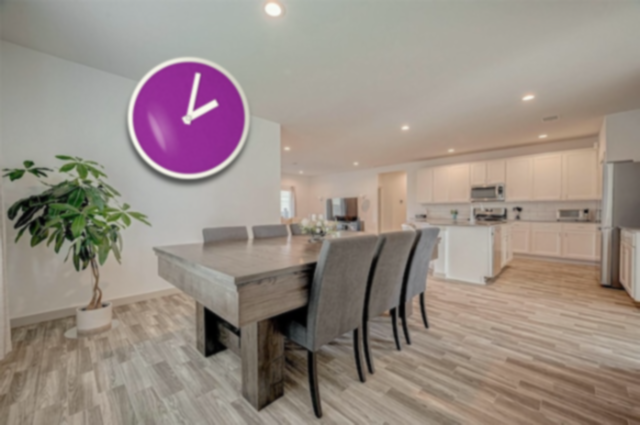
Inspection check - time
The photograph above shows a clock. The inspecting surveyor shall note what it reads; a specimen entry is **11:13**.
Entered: **2:02**
